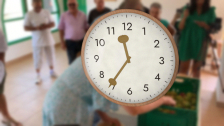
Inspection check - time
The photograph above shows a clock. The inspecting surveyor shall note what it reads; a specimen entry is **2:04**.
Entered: **11:36**
